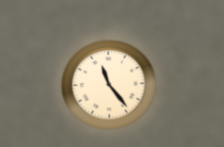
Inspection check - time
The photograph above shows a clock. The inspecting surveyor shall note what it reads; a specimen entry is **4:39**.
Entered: **11:24**
